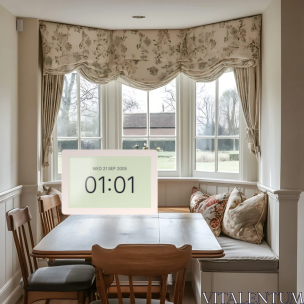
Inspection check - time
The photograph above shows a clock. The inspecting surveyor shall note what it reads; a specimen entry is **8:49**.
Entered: **1:01**
